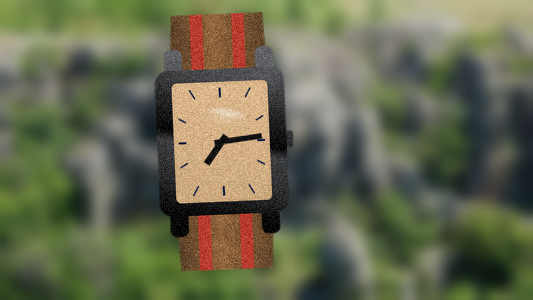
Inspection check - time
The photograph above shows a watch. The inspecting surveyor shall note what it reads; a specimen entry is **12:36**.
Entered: **7:14**
